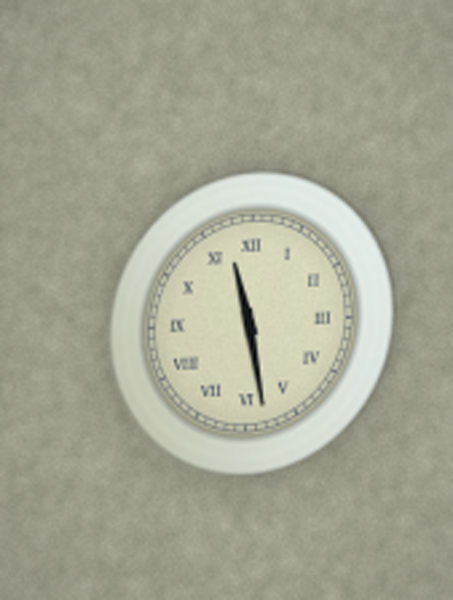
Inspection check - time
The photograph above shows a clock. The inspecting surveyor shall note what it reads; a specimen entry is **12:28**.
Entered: **11:28**
